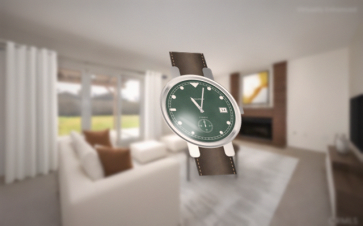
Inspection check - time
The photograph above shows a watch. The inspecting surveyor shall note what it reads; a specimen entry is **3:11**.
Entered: **11:03**
